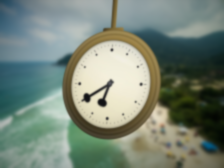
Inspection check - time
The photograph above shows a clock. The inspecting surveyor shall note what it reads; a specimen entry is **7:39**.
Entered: **6:40**
